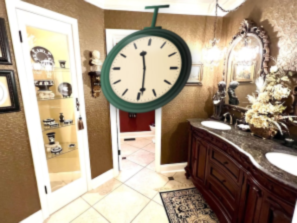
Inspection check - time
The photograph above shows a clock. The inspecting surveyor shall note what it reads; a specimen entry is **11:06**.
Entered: **11:29**
